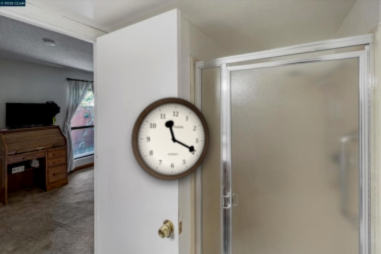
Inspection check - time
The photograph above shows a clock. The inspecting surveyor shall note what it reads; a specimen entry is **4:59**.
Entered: **11:19**
